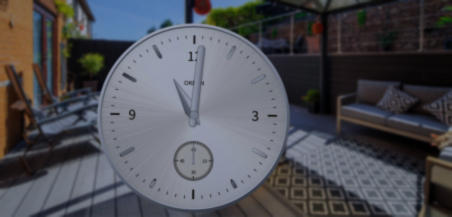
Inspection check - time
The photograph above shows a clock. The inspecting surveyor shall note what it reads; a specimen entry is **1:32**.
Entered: **11:01**
